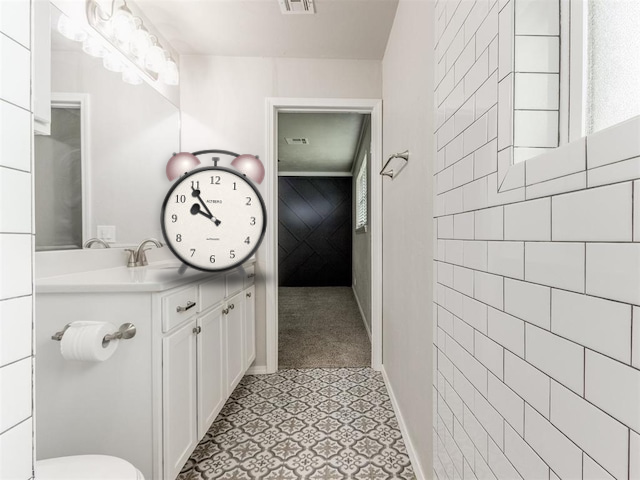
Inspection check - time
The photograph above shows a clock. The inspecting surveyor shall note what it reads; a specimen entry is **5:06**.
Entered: **9:54**
